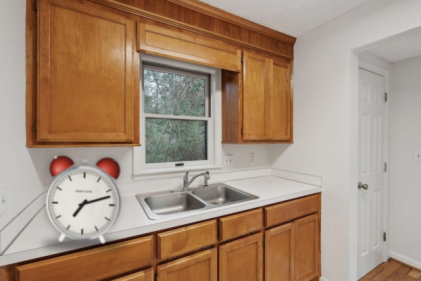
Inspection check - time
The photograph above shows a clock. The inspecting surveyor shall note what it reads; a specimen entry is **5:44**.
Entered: **7:12**
